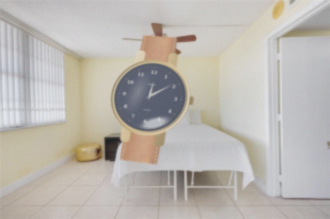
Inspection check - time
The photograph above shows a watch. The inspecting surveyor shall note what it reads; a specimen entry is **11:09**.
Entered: **12:09**
